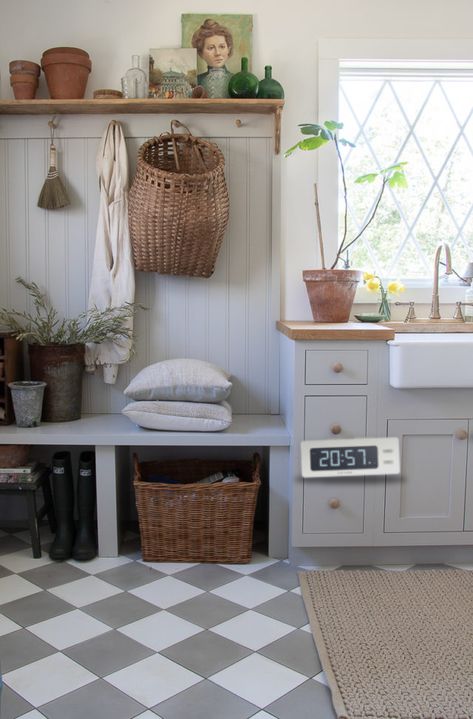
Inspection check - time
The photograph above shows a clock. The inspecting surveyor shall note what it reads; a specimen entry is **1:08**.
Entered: **20:57**
